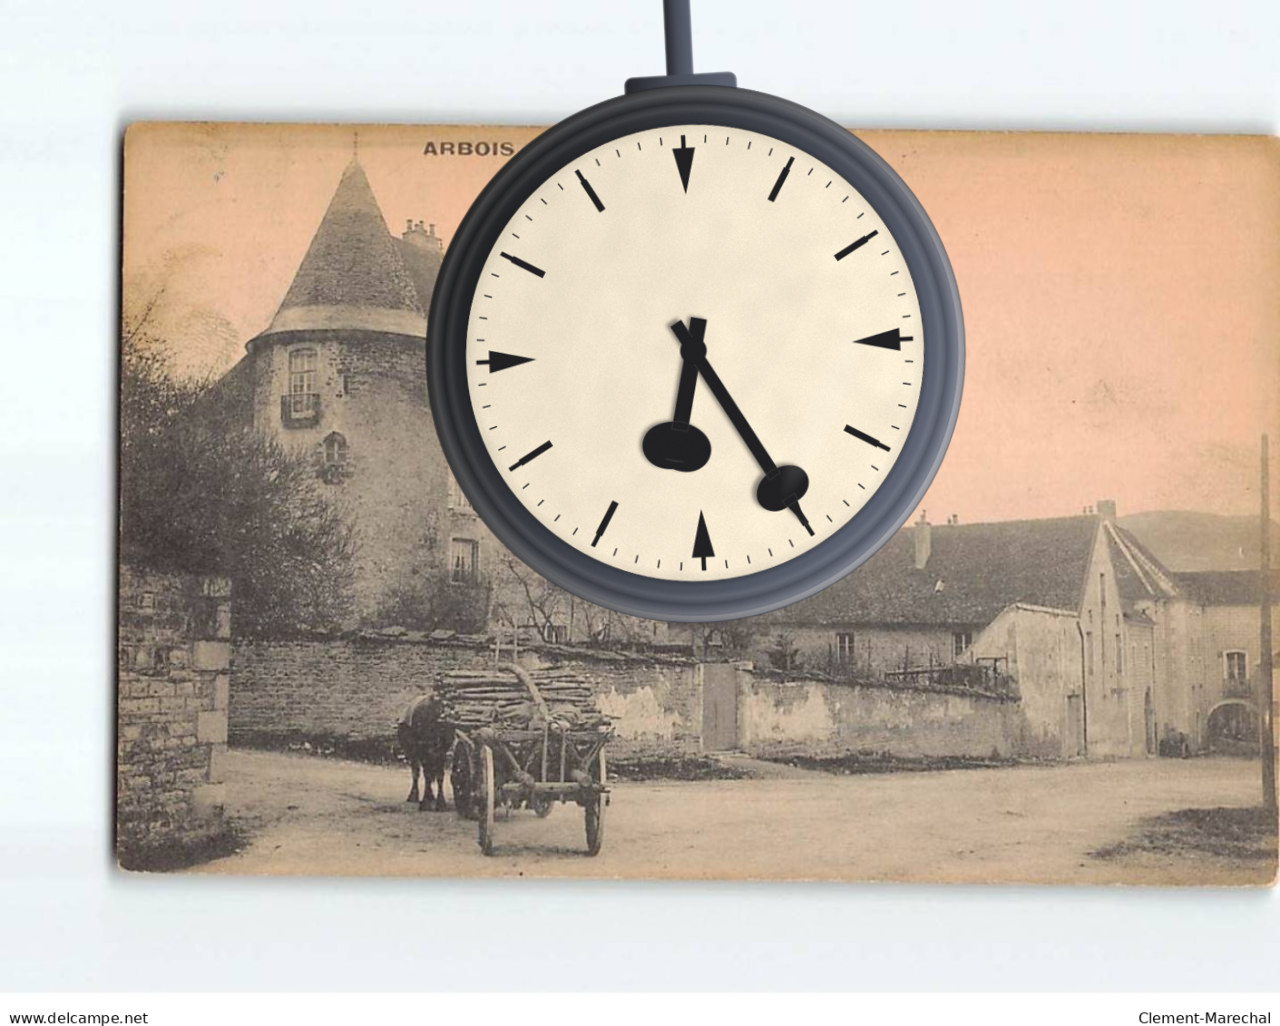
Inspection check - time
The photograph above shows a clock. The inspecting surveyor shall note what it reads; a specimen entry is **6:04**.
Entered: **6:25**
